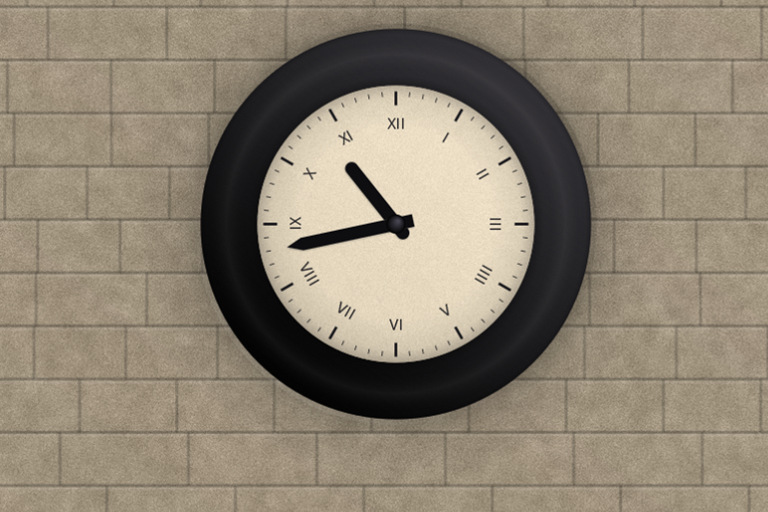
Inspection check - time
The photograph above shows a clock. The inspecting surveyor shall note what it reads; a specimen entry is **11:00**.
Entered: **10:43**
